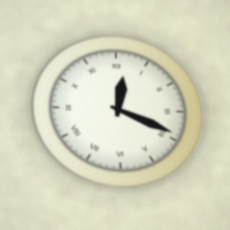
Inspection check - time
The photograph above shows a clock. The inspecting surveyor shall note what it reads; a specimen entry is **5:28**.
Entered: **12:19**
